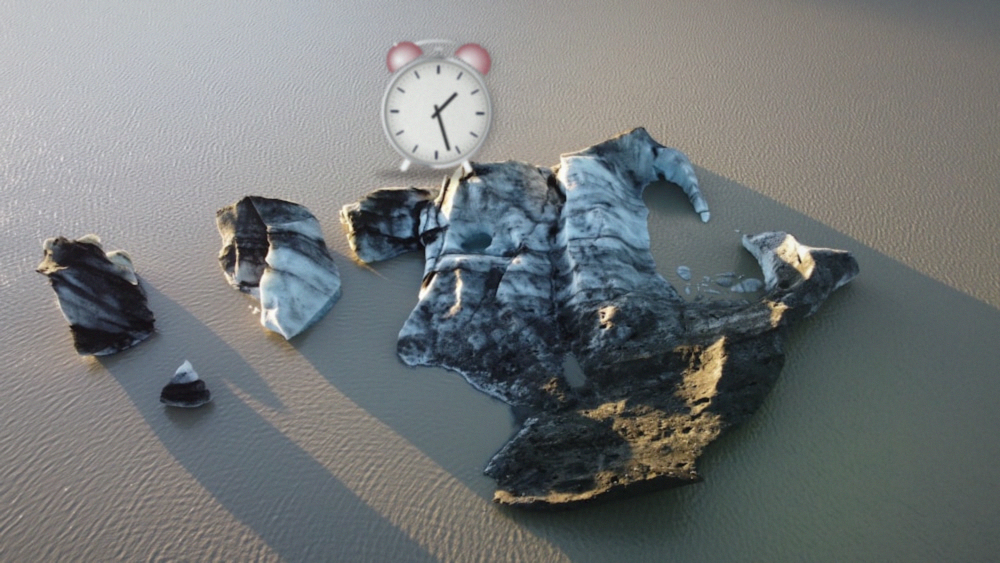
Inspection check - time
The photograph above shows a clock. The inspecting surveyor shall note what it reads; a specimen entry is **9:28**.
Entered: **1:27**
